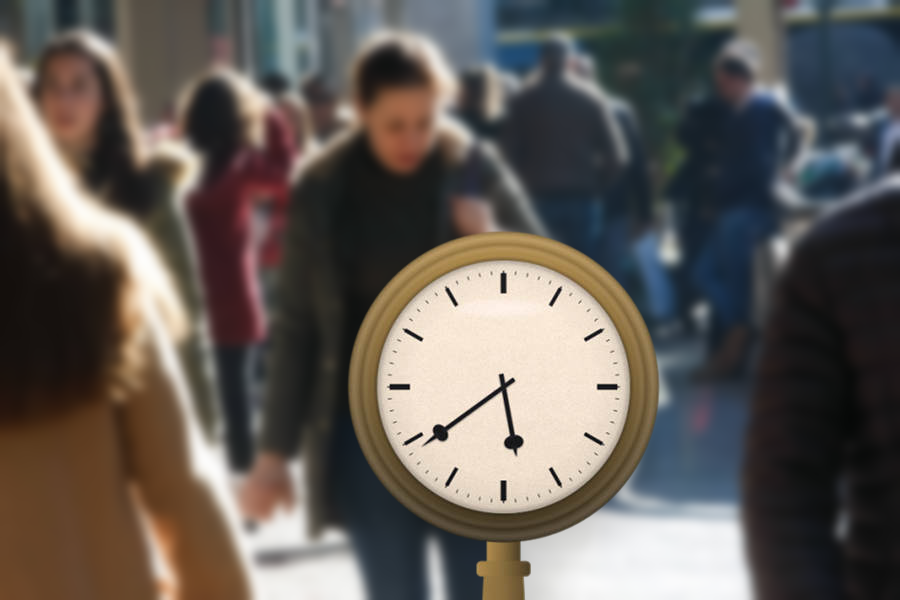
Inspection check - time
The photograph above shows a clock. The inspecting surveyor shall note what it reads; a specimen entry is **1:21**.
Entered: **5:39**
